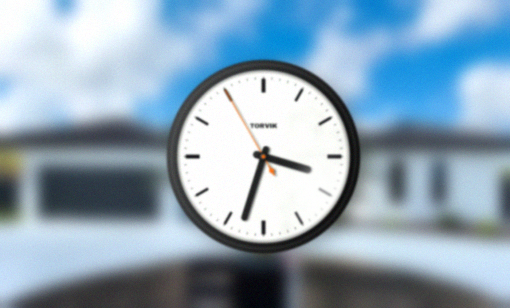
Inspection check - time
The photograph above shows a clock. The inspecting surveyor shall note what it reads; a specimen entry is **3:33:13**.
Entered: **3:32:55**
